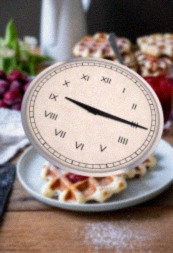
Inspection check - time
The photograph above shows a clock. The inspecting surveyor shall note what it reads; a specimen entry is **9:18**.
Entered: **9:15**
